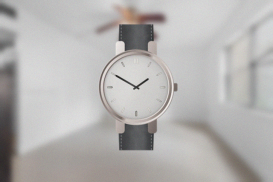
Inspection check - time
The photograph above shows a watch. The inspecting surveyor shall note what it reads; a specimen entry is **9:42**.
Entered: **1:50**
